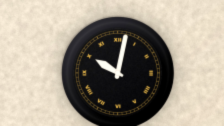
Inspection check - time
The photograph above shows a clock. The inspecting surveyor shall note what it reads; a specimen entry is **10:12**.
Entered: **10:02**
